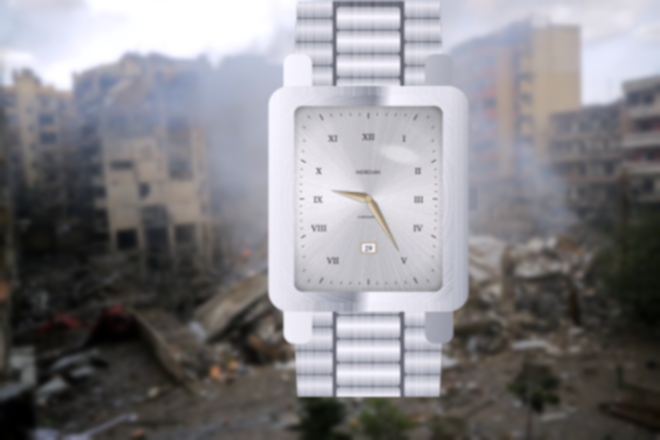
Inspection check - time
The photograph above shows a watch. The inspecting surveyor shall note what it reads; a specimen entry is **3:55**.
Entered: **9:25**
